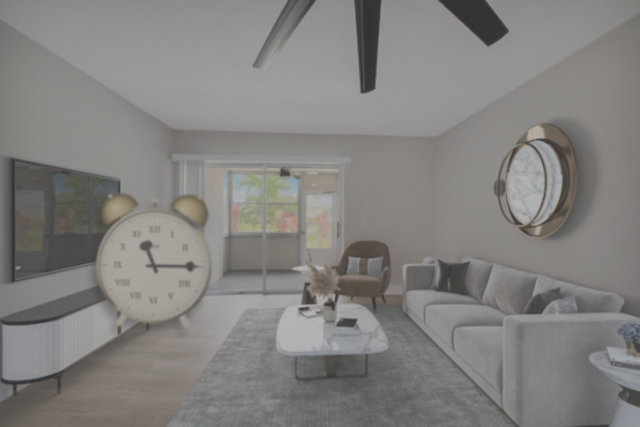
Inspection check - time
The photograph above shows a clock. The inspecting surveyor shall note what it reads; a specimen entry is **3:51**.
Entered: **11:15**
